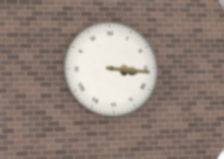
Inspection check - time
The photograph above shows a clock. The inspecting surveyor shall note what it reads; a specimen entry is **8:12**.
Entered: **3:16**
